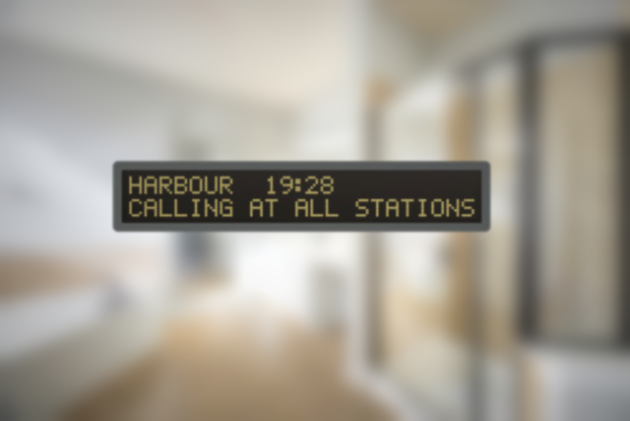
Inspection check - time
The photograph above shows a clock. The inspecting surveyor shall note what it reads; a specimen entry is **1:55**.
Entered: **19:28**
